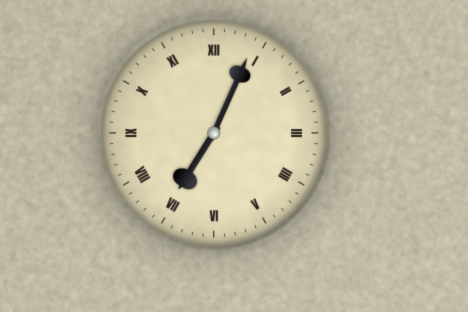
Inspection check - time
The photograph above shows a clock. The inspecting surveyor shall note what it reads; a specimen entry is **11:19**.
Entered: **7:04**
